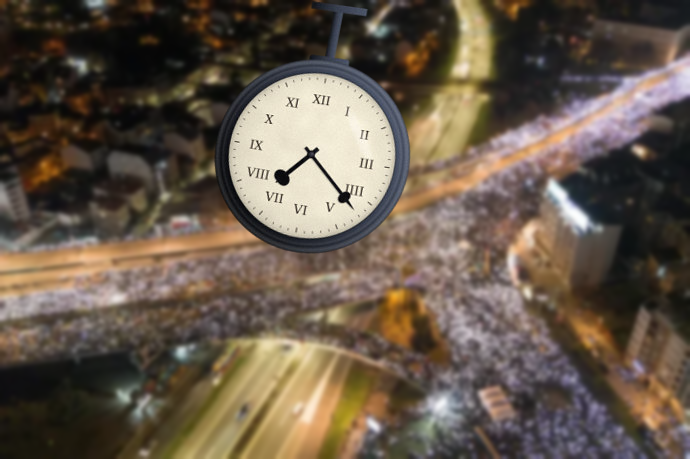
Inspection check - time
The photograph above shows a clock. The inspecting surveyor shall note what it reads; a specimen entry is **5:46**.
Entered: **7:22**
